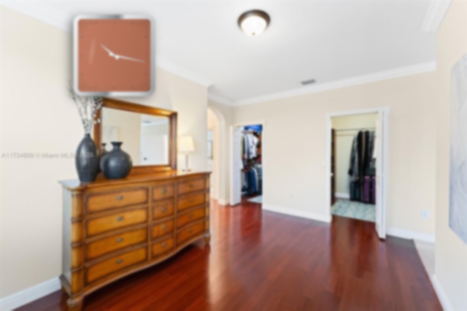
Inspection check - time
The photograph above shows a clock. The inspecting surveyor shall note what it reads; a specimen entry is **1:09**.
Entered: **10:17**
